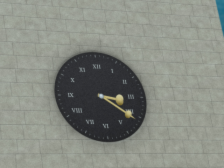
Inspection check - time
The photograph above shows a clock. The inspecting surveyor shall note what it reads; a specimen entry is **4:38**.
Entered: **3:21**
